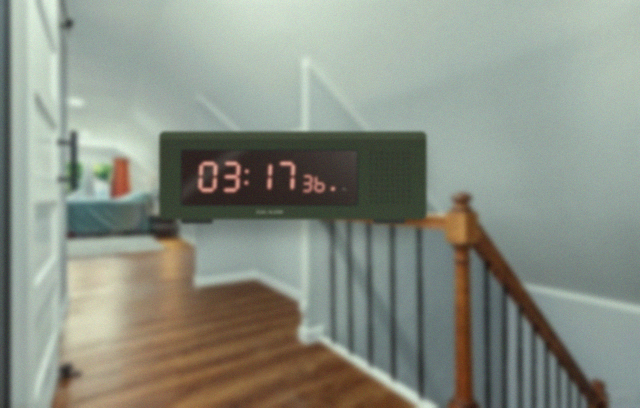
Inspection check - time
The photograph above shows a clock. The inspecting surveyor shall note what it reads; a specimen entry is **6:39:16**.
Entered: **3:17:36**
